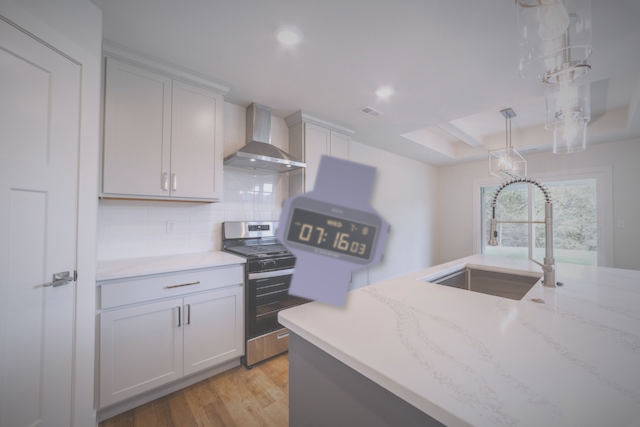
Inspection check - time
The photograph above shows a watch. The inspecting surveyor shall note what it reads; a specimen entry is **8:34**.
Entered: **7:16**
